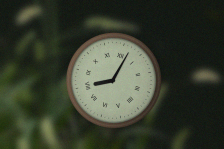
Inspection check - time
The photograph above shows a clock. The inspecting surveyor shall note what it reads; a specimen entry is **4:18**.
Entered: **8:02**
